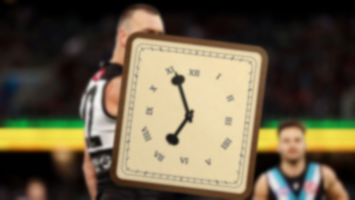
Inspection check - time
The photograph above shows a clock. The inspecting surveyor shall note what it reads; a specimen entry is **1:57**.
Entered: **6:56**
